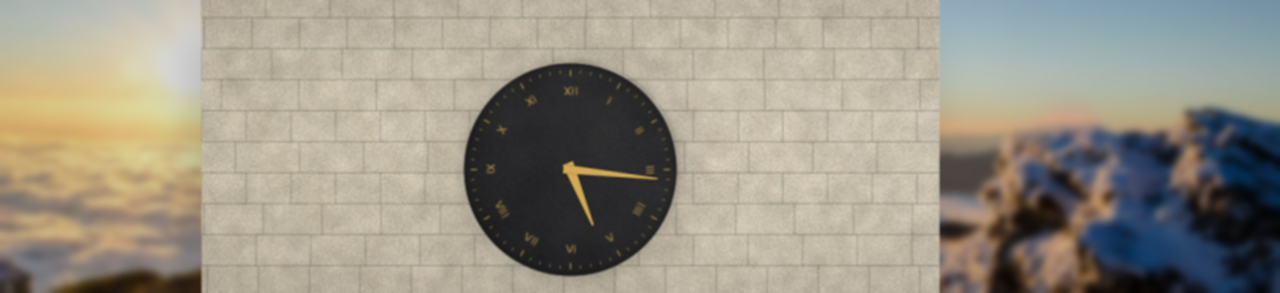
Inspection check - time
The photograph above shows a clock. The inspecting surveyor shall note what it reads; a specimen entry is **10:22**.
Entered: **5:16**
